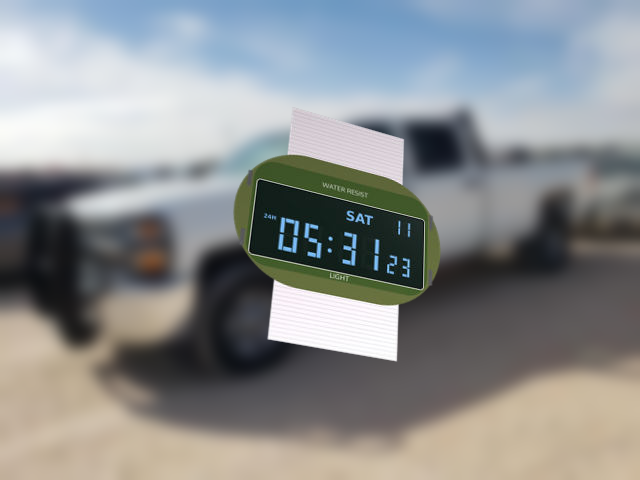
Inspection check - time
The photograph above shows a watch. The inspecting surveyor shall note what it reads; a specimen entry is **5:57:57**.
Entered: **5:31:23**
